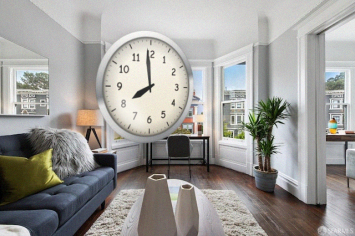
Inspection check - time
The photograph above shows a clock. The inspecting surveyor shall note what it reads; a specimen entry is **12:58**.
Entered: **7:59**
